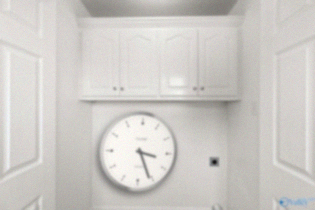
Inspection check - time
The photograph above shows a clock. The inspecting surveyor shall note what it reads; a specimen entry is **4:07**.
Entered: **3:26**
